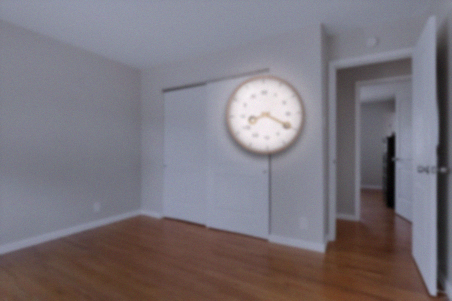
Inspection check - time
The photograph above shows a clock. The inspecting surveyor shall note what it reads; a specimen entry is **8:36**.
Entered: **8:20**
